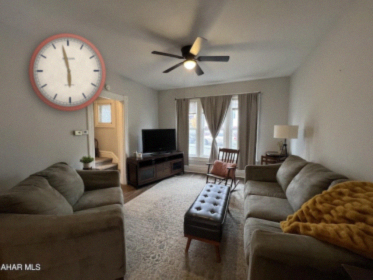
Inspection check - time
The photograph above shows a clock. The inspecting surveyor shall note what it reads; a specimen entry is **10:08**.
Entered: **5:58**
